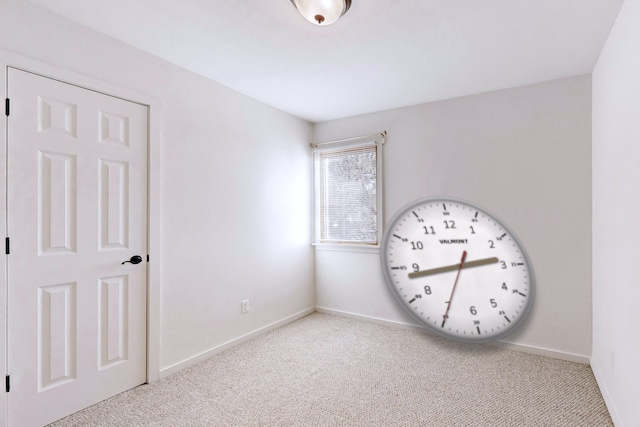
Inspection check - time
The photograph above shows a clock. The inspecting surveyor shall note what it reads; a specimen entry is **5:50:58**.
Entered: **2:43:35**
